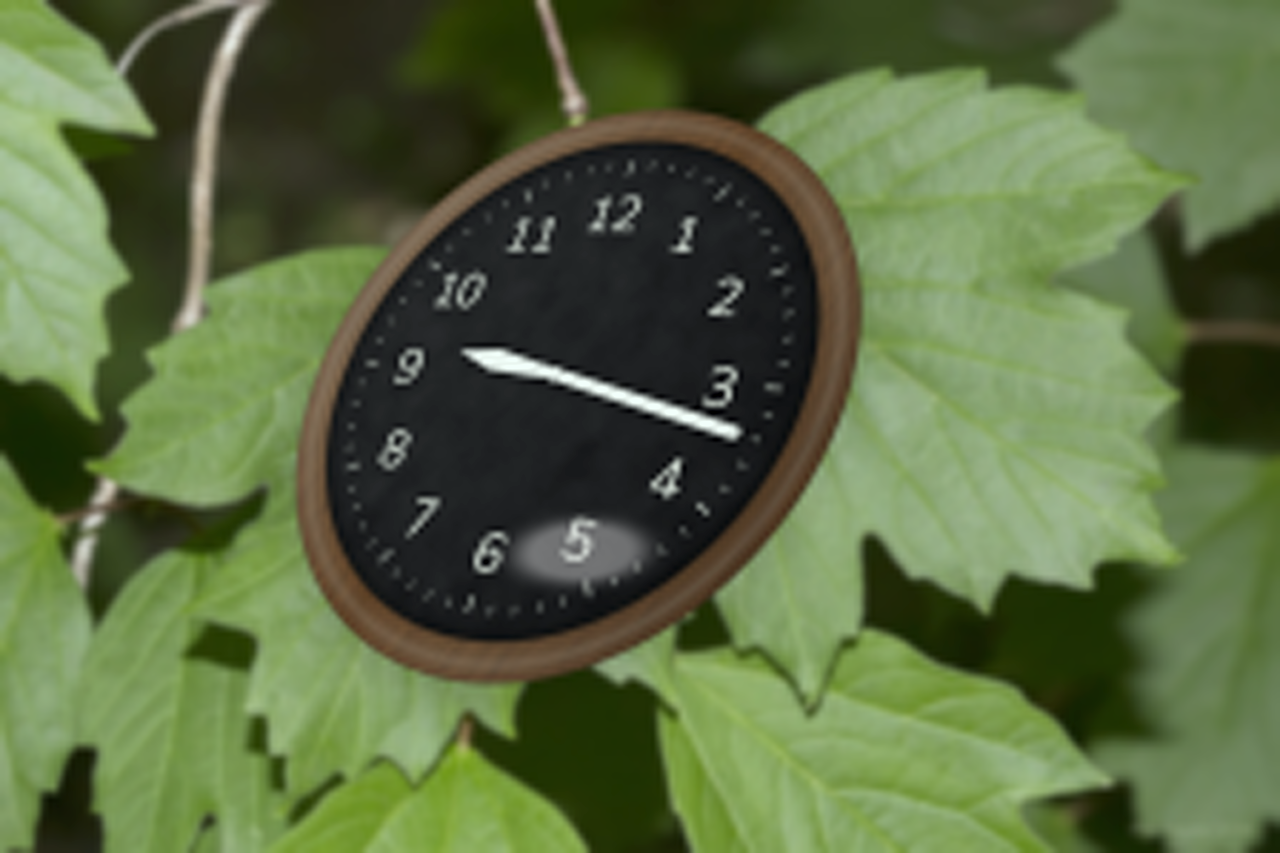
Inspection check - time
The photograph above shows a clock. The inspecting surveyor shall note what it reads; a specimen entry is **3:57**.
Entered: **9:17**
